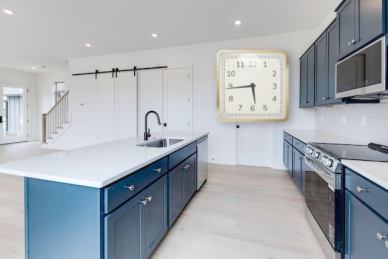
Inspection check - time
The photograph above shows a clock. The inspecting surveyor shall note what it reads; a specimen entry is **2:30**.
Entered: **5:44**
